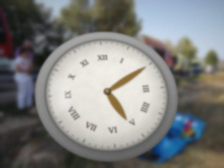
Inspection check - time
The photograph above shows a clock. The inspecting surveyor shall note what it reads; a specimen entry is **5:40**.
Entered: **5:10**
